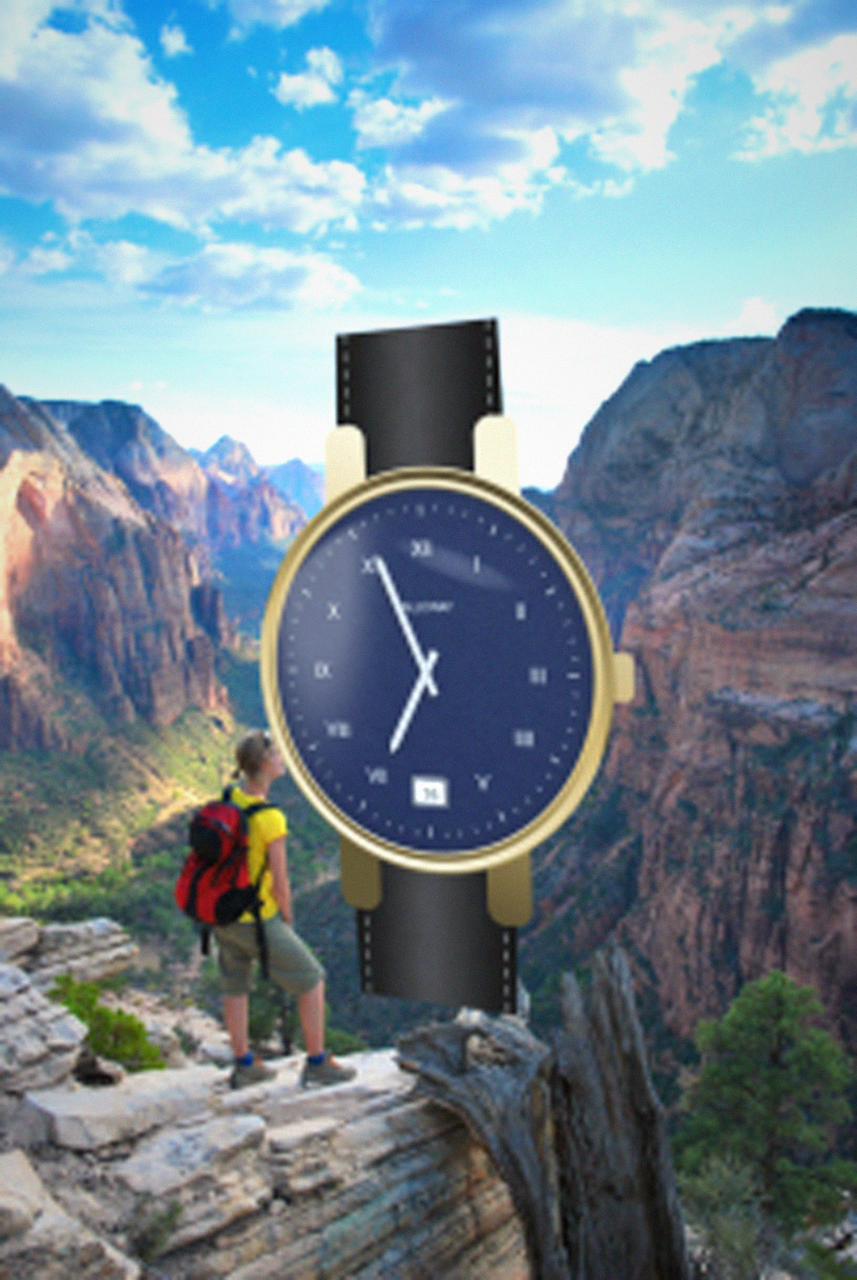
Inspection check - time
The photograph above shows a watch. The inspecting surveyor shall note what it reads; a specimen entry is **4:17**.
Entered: **6:56**
